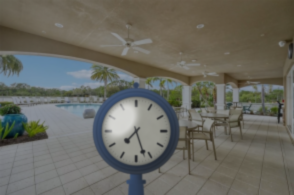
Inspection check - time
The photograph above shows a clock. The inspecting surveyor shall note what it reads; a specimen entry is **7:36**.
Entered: **7:27**
